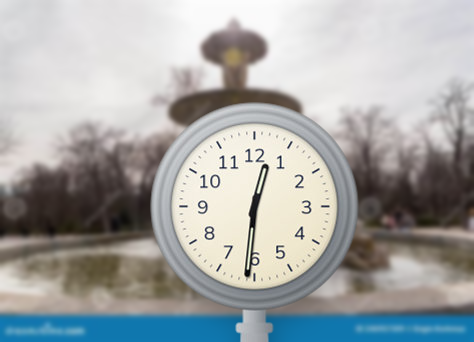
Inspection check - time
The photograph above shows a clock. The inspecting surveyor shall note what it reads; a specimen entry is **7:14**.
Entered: **12:31**
